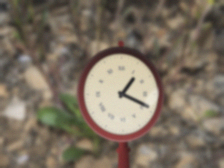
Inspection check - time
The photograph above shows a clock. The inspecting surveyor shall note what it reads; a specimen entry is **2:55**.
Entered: **1:19**
